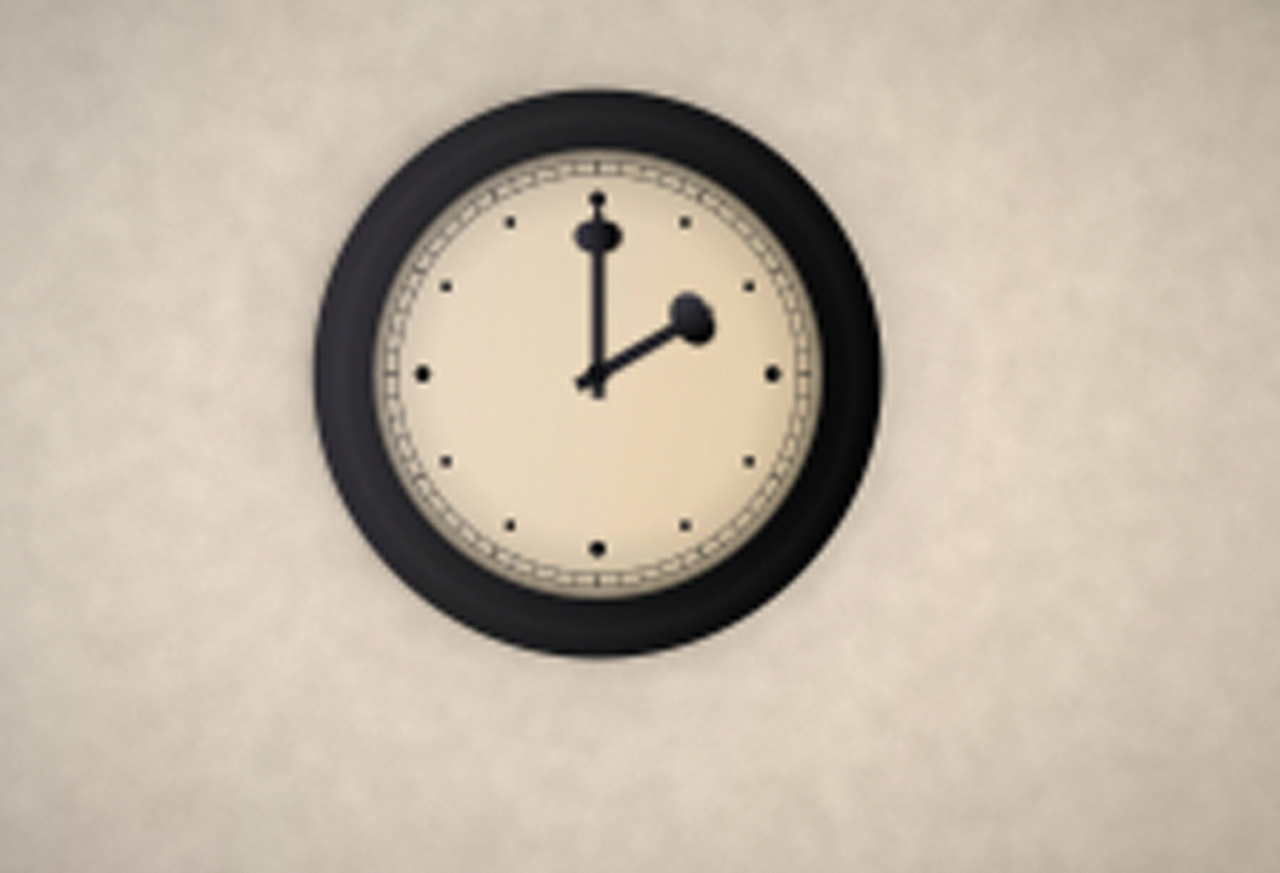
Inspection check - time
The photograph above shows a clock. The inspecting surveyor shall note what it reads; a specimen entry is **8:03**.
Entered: **2:00**
